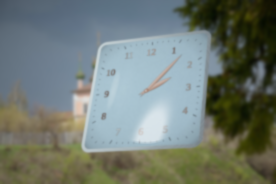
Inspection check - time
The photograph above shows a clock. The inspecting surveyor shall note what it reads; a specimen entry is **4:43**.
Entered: **2:07**
